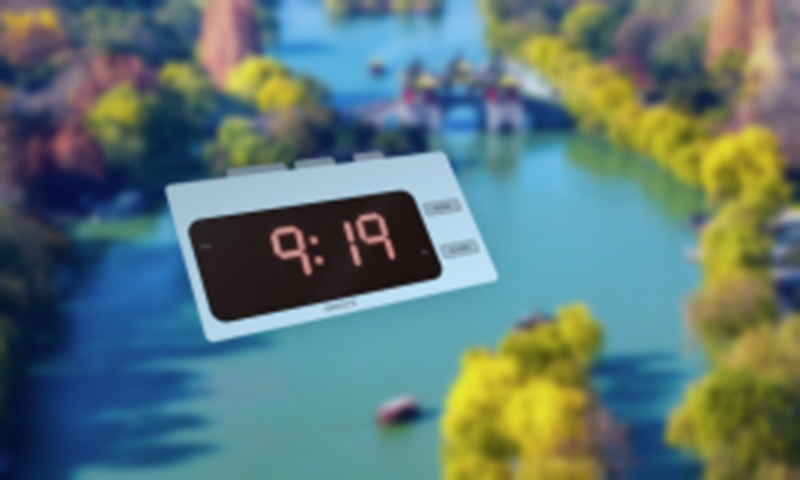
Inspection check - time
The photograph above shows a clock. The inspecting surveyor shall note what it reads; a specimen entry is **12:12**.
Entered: **9:19**
